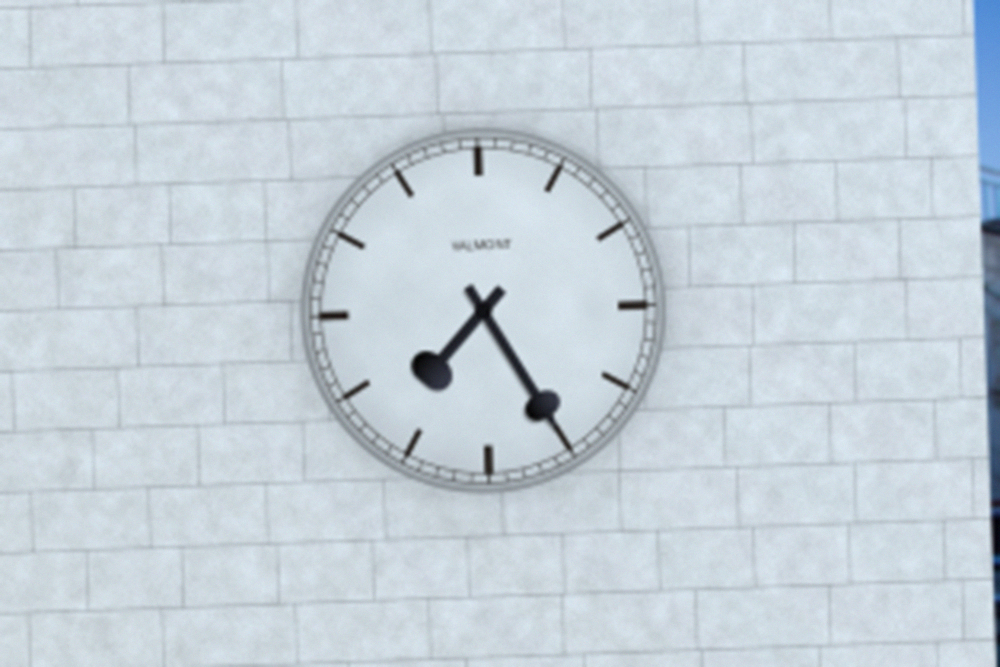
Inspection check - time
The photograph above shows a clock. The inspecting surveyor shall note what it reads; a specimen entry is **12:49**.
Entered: **7:25**
